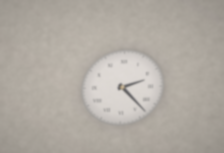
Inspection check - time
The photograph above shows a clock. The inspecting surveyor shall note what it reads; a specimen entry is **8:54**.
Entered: **2:23**
